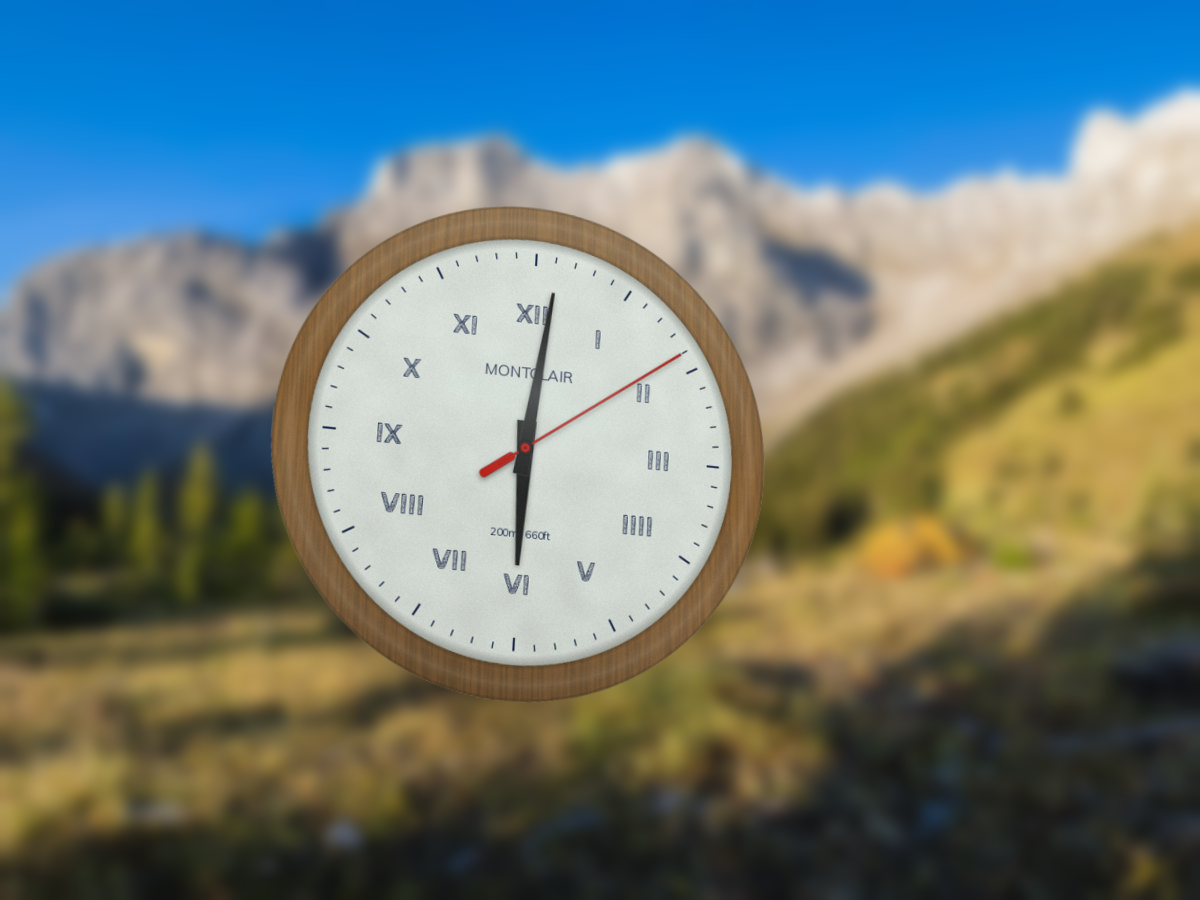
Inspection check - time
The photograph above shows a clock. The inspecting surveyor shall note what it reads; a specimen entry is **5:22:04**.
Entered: **6:01:09**
